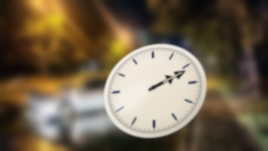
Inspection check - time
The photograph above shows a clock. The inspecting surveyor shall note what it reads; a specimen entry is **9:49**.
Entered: **2:11**
